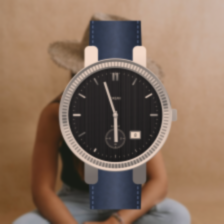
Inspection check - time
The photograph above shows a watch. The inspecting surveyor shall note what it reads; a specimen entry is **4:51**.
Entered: **5:57**
